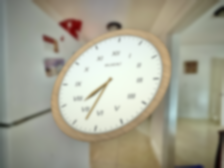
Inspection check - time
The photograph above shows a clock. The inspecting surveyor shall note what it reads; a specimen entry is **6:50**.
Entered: **7:33**
